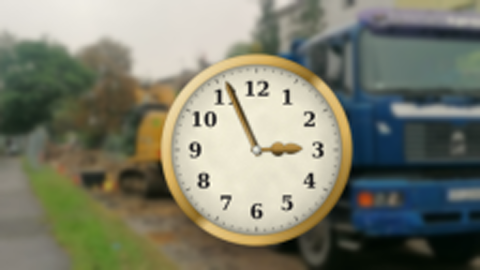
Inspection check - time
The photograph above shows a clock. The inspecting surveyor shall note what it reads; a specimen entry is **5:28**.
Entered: **2:56**
